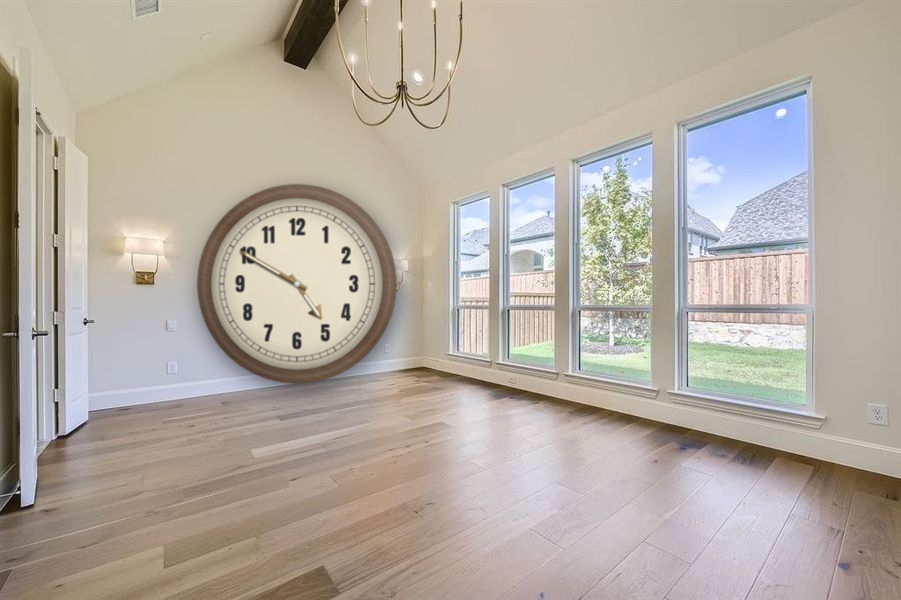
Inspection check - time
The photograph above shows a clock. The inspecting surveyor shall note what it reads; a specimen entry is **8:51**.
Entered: **4:50**
